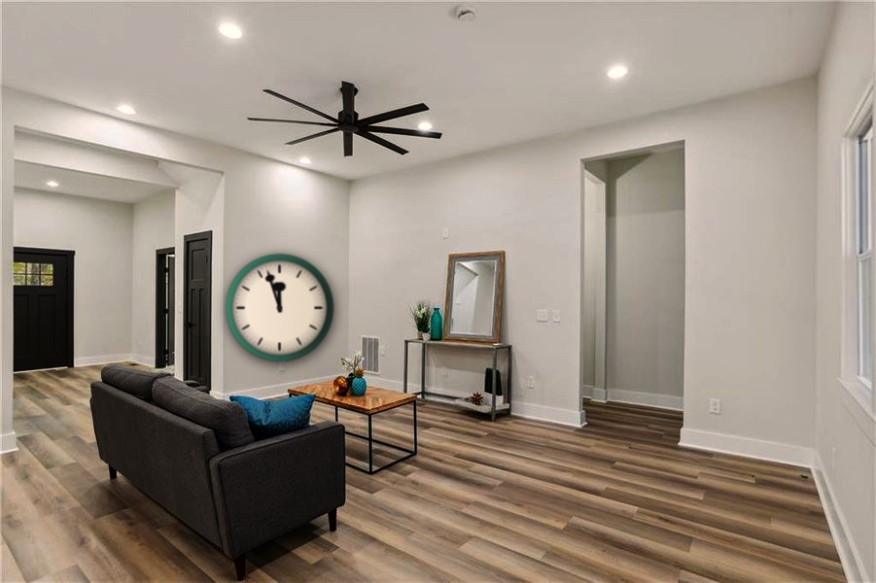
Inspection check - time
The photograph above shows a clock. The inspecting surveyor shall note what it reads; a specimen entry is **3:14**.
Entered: **11:57**
